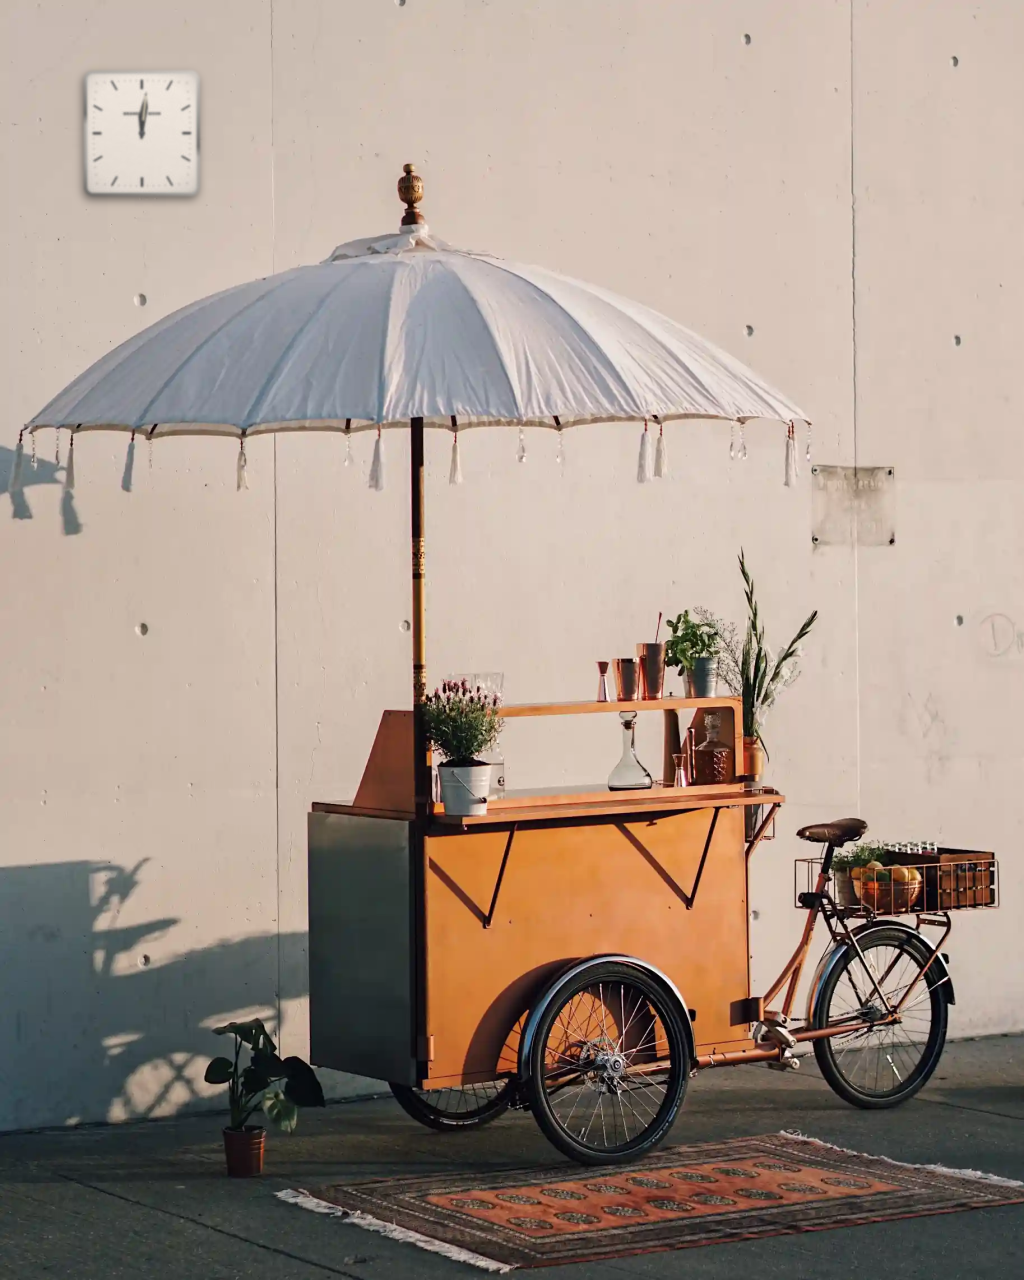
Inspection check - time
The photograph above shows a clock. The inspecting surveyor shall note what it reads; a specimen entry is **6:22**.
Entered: **12:01**
